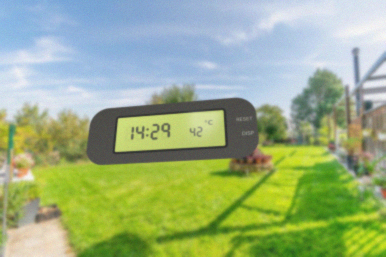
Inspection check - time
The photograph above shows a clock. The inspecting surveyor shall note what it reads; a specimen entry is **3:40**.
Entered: **14:29**
